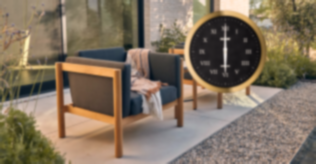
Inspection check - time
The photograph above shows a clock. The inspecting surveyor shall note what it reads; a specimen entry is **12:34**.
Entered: **6:00**
